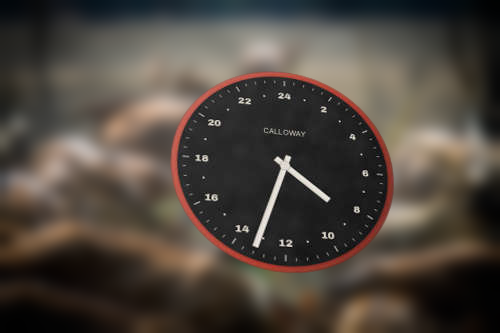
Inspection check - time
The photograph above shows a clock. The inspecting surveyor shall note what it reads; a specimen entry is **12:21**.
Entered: **8:33**
